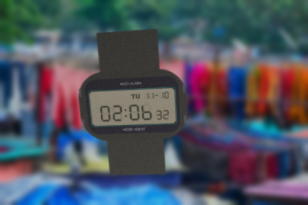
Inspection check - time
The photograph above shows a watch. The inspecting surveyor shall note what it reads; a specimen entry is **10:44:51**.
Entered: **2:06:32**
